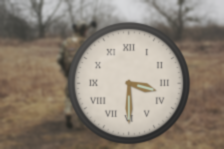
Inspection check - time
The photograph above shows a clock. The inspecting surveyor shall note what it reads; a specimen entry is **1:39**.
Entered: **3:30**
